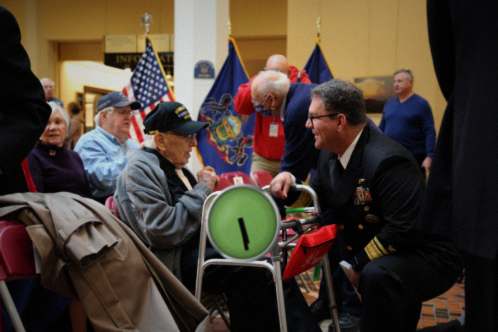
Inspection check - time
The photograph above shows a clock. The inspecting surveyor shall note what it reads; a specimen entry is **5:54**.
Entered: **5:28**
